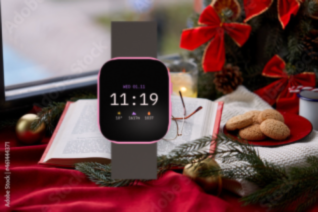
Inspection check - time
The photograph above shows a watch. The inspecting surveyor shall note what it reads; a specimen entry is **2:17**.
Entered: **11:19**
